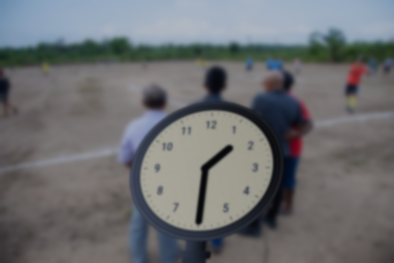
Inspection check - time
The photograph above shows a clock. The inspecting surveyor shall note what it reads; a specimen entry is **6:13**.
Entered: **1:30**
